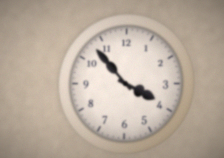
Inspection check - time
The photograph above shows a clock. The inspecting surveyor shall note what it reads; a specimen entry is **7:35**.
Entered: **3:53**
